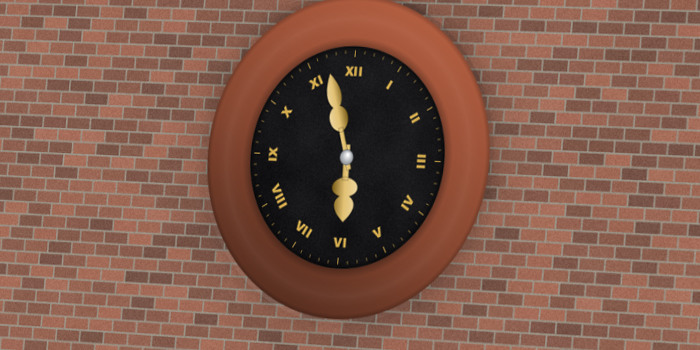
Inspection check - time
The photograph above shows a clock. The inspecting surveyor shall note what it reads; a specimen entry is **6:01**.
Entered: **5:57**
